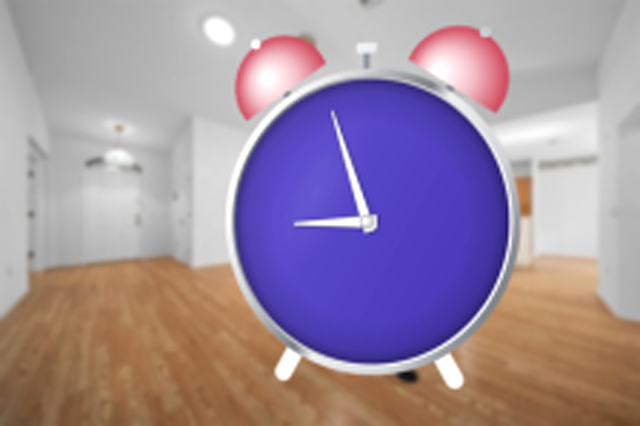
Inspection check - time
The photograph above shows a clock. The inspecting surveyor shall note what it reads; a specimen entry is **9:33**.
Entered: **8:57**
